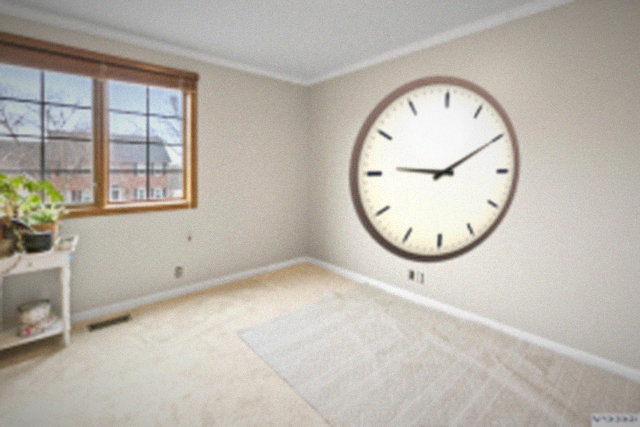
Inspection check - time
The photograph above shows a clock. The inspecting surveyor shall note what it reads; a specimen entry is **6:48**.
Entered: **9:10**
